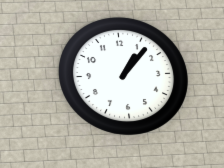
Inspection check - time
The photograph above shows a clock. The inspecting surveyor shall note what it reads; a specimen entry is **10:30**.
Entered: **1:07**
